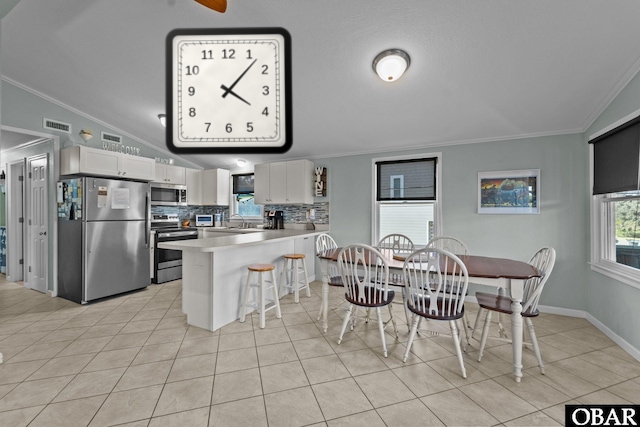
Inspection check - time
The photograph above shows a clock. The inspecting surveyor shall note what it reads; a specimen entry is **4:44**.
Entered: **4:07**
